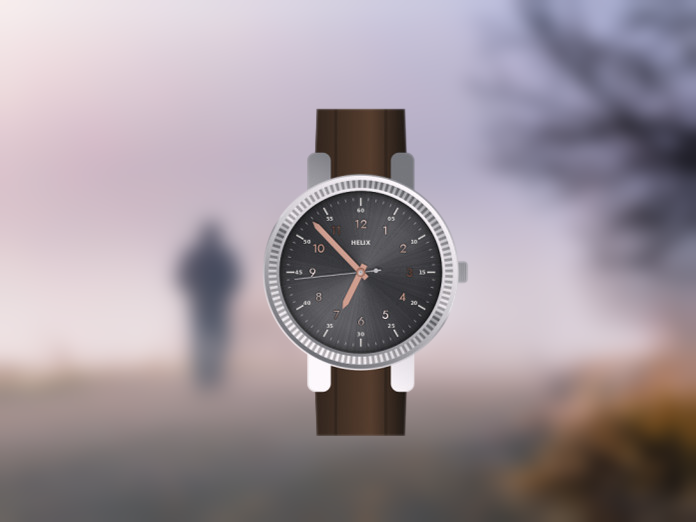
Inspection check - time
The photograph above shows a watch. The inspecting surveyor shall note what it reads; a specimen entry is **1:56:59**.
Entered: **6:52:44**
